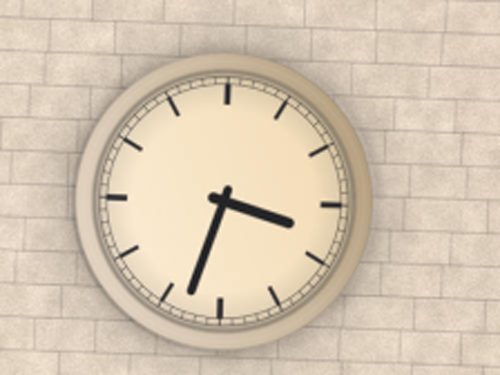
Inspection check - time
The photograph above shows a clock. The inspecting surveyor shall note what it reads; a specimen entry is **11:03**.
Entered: **3:33**
